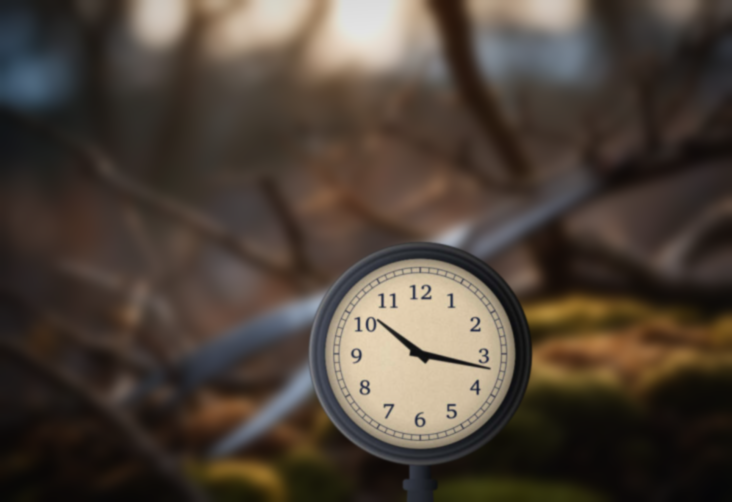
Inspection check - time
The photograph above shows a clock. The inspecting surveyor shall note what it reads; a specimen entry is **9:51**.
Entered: **10:17**
